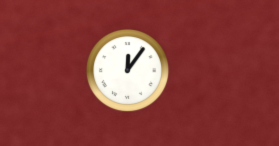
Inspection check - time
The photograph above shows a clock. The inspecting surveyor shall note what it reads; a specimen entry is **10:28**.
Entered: **12:06**
